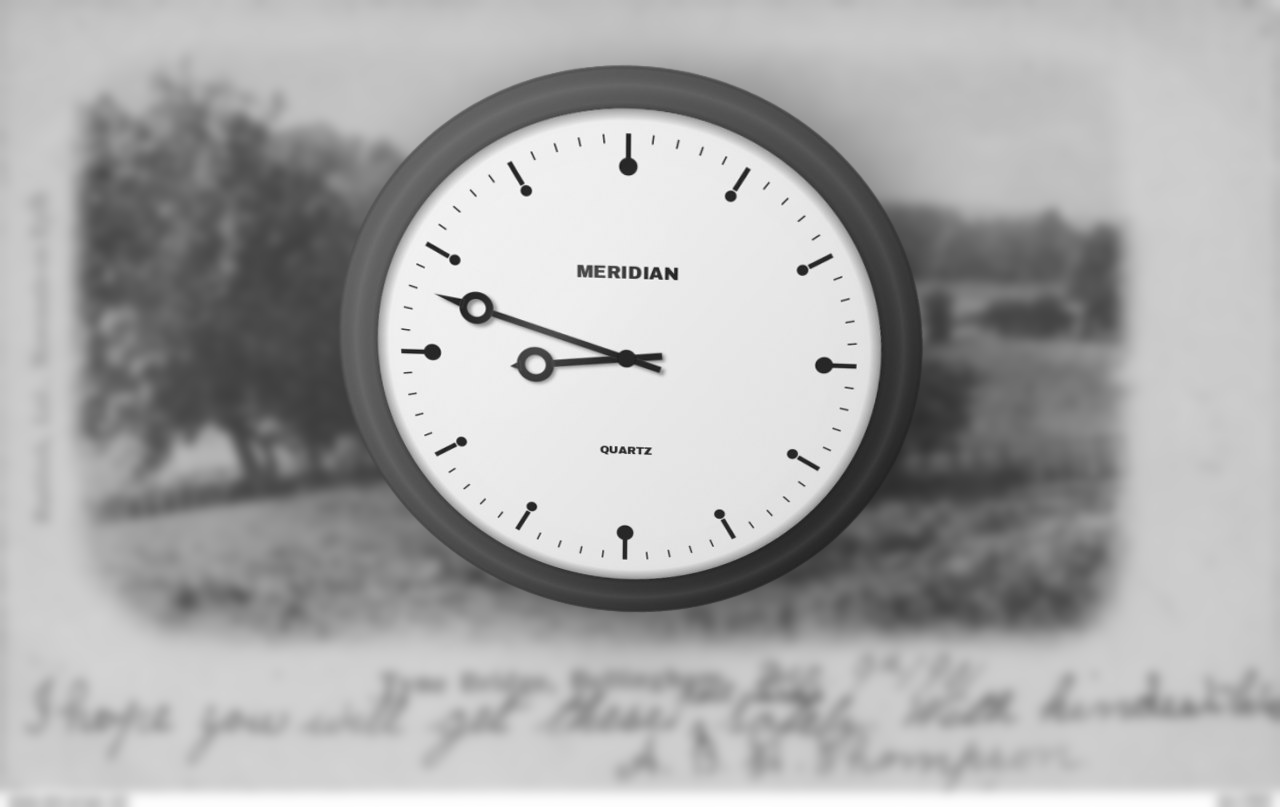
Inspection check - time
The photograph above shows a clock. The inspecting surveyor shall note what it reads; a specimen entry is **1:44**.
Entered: **8:48**
